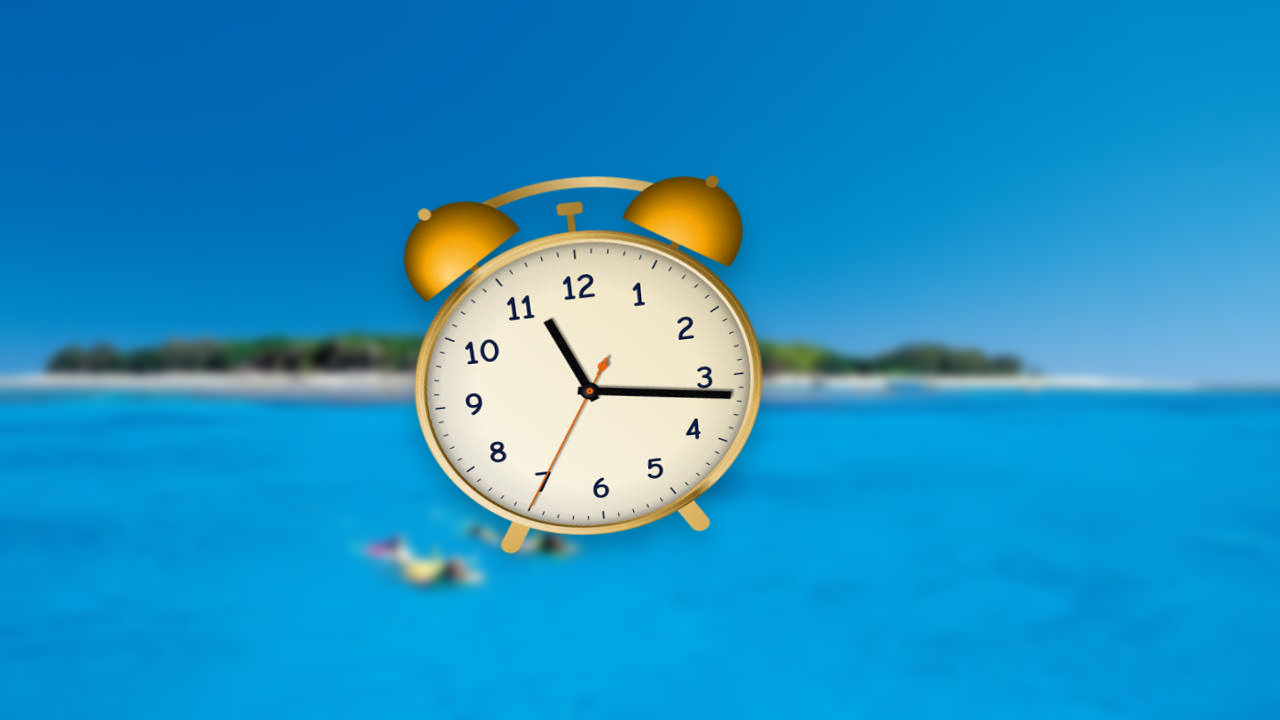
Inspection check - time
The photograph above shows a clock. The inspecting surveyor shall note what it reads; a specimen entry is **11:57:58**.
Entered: **11:16:35**
